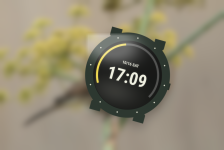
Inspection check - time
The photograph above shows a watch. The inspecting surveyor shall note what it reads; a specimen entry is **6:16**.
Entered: **17:09**
